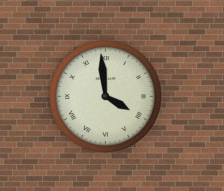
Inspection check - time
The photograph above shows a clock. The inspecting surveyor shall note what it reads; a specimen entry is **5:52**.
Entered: **3:59**
